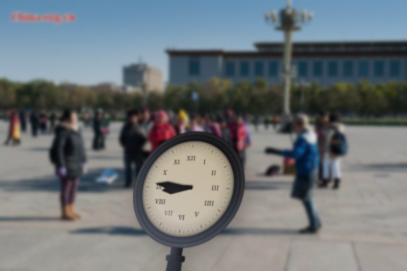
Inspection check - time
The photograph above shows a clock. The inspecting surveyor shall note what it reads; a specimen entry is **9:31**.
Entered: **8:46**
